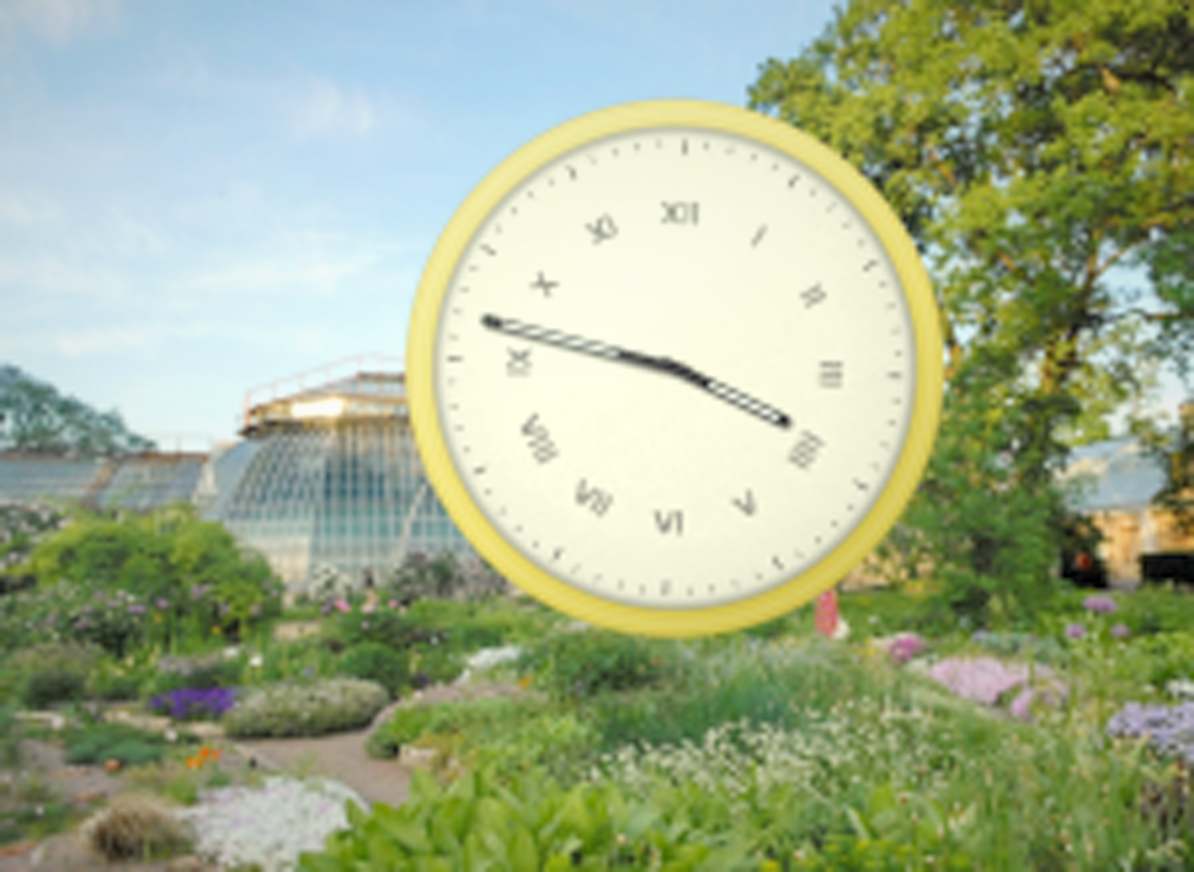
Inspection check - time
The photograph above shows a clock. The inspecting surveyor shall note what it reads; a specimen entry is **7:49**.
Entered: **3:47**
